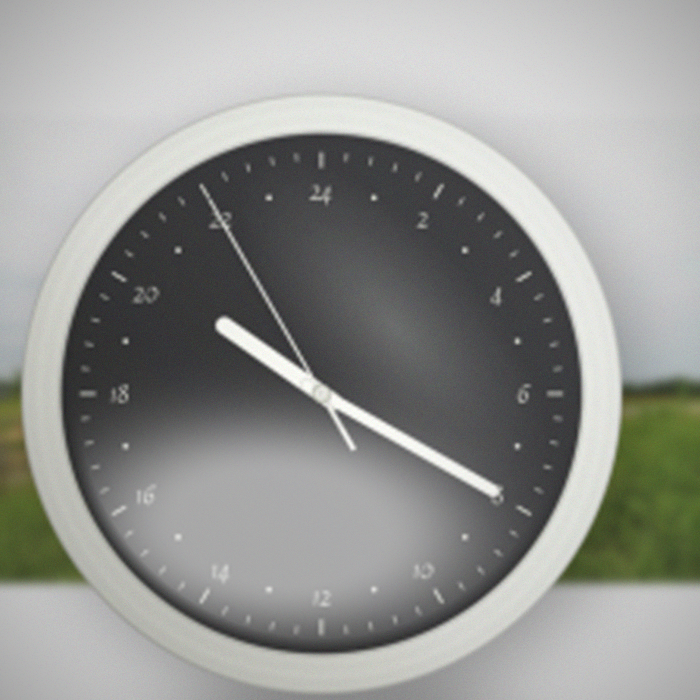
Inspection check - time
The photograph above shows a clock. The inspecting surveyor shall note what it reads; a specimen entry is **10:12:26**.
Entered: **20:19:55**
